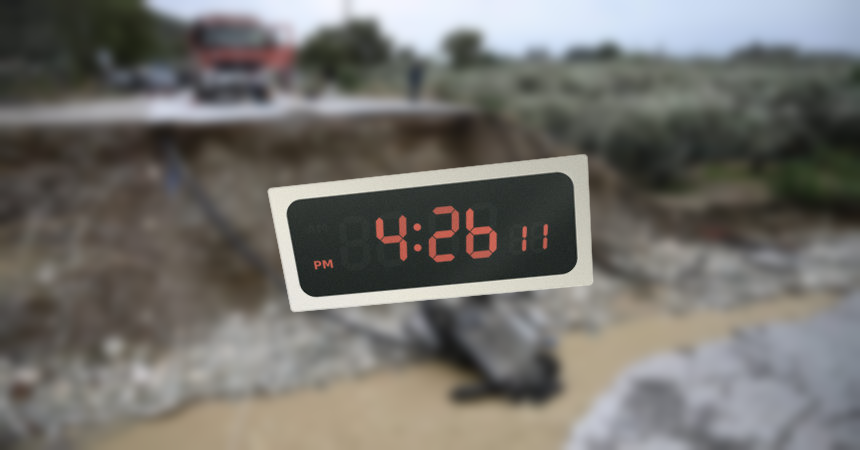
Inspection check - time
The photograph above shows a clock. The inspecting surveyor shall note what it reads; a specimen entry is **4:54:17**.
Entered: **4:26:11**
